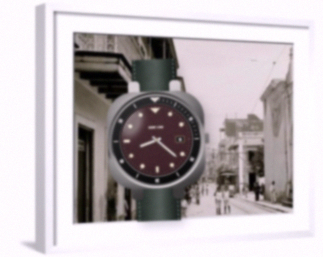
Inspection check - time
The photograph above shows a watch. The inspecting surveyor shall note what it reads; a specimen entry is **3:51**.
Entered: **8:22**
